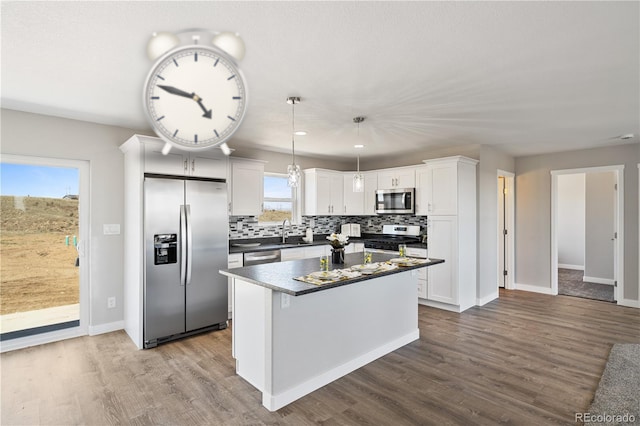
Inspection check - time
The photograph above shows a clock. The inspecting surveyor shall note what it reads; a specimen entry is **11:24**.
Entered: **4:48**
